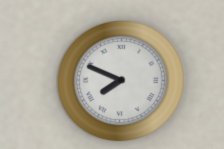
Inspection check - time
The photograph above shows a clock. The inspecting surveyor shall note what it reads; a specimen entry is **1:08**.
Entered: **7:49**
